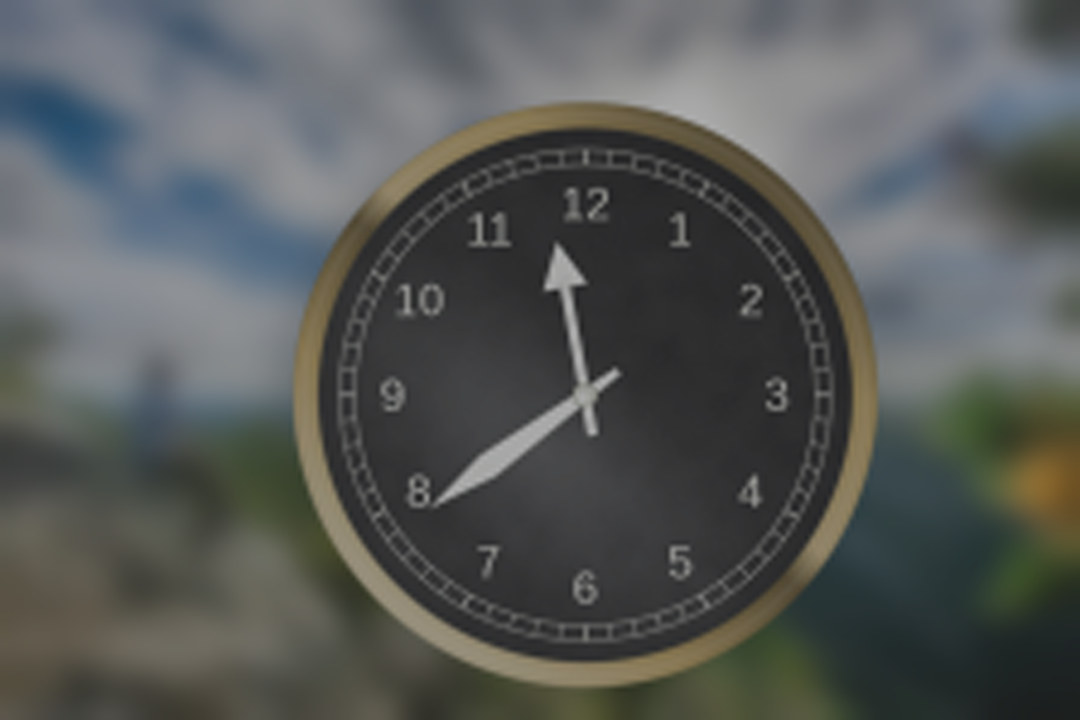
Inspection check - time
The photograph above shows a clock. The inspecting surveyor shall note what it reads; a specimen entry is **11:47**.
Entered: **11:39**
